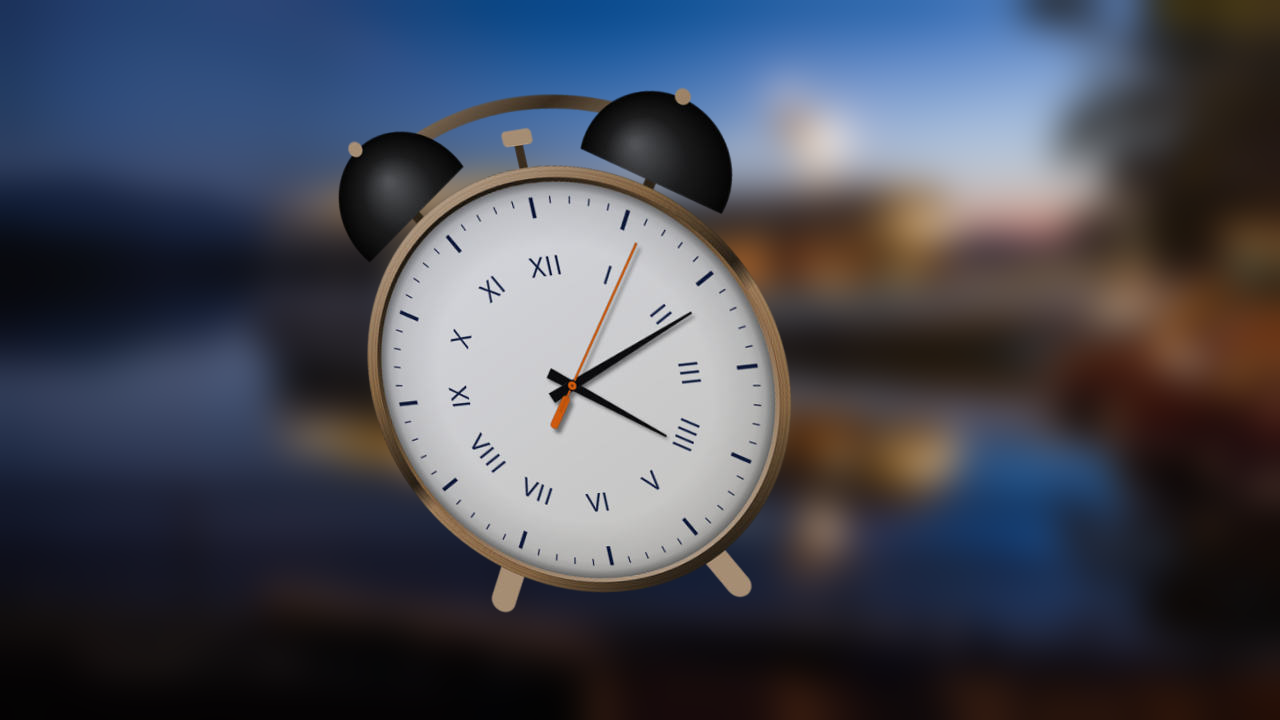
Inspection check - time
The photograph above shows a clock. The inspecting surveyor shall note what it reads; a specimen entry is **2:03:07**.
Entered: **4:11:06**
